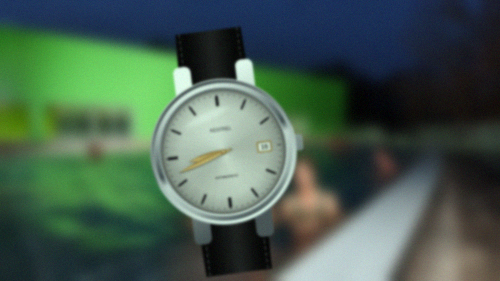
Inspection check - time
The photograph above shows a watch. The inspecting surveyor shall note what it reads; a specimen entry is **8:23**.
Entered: **8:42**
